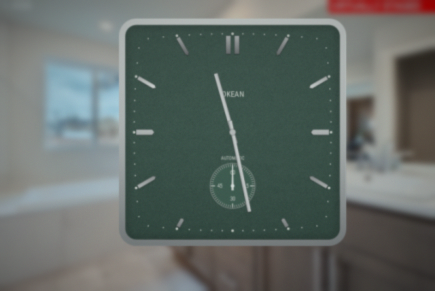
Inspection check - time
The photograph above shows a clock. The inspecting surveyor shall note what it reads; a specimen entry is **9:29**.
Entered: **11:28**
